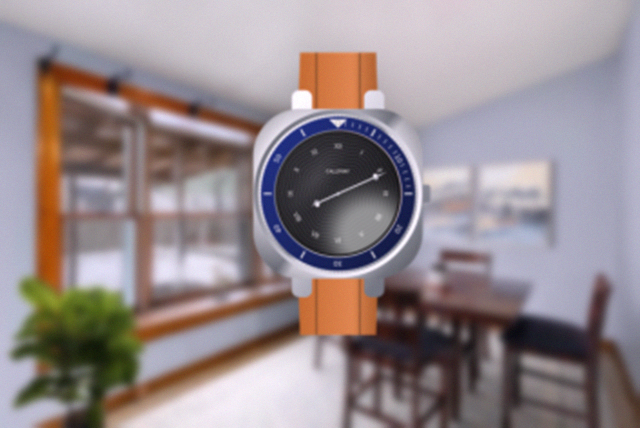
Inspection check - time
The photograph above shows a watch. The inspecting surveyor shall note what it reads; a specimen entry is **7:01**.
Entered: **8:11**
